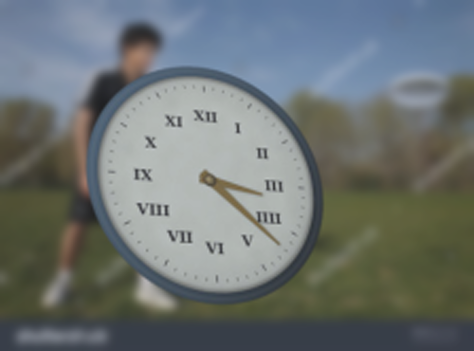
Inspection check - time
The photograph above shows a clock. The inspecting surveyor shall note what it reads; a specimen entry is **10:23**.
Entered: **3:22**
